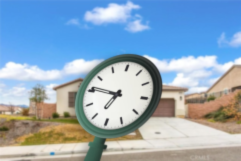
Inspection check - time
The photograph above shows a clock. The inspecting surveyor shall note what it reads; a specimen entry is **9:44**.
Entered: **6:46**
